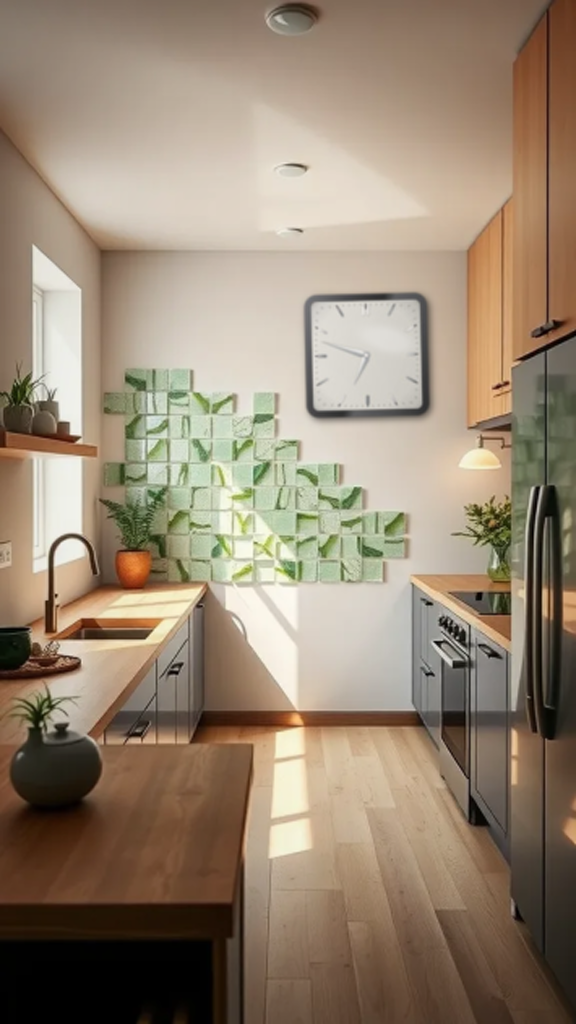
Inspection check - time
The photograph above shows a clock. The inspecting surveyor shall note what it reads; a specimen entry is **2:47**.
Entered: **6:48**
